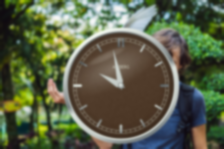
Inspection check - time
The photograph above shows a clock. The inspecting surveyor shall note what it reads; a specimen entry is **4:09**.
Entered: **9:58**
